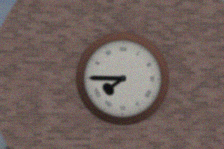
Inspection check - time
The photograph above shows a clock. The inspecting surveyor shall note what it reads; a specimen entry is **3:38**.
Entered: **7:45**
